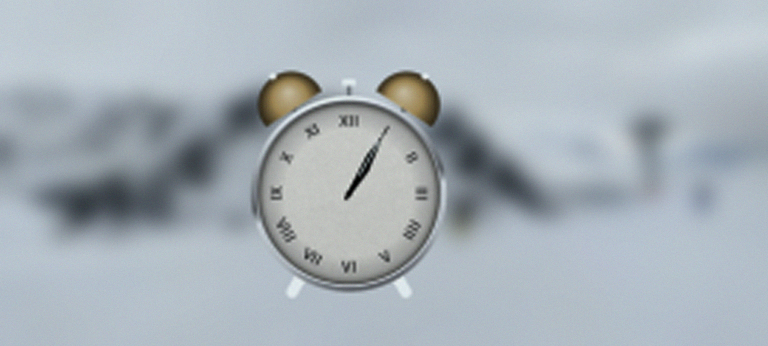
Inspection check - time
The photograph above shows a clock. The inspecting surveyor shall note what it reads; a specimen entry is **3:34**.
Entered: **1:05**
